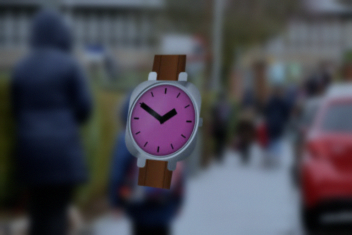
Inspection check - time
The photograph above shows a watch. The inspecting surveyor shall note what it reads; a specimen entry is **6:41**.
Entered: **1:50**
